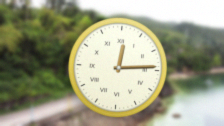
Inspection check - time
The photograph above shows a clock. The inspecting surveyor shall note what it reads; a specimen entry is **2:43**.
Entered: **12:14**
